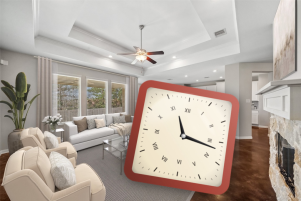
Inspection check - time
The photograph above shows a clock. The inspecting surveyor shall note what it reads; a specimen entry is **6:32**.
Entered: **11:17**
